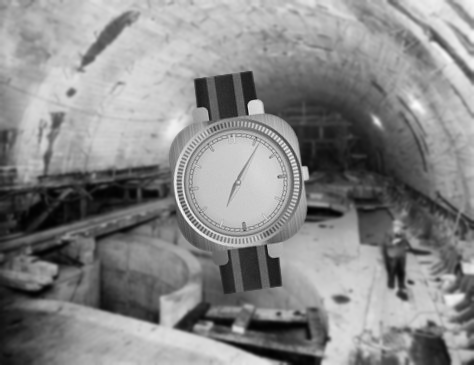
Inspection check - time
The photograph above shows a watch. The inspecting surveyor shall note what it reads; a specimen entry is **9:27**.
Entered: **7:06**
